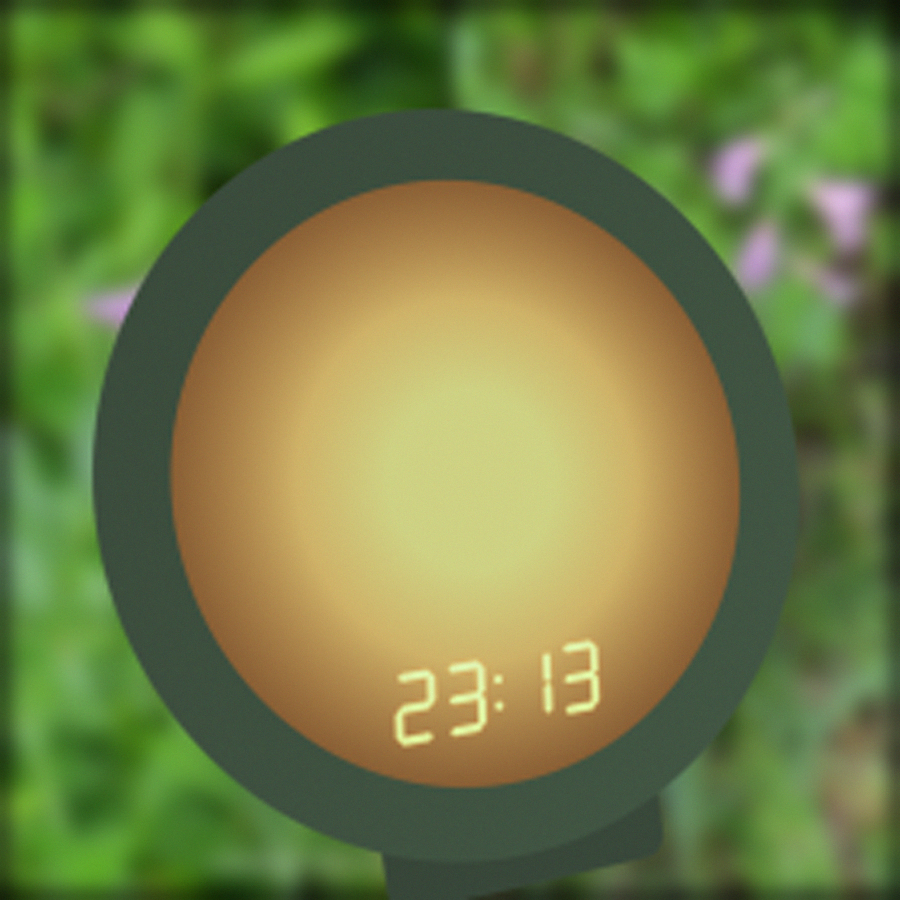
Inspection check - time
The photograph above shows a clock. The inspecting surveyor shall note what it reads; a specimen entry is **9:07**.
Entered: **23:13**
